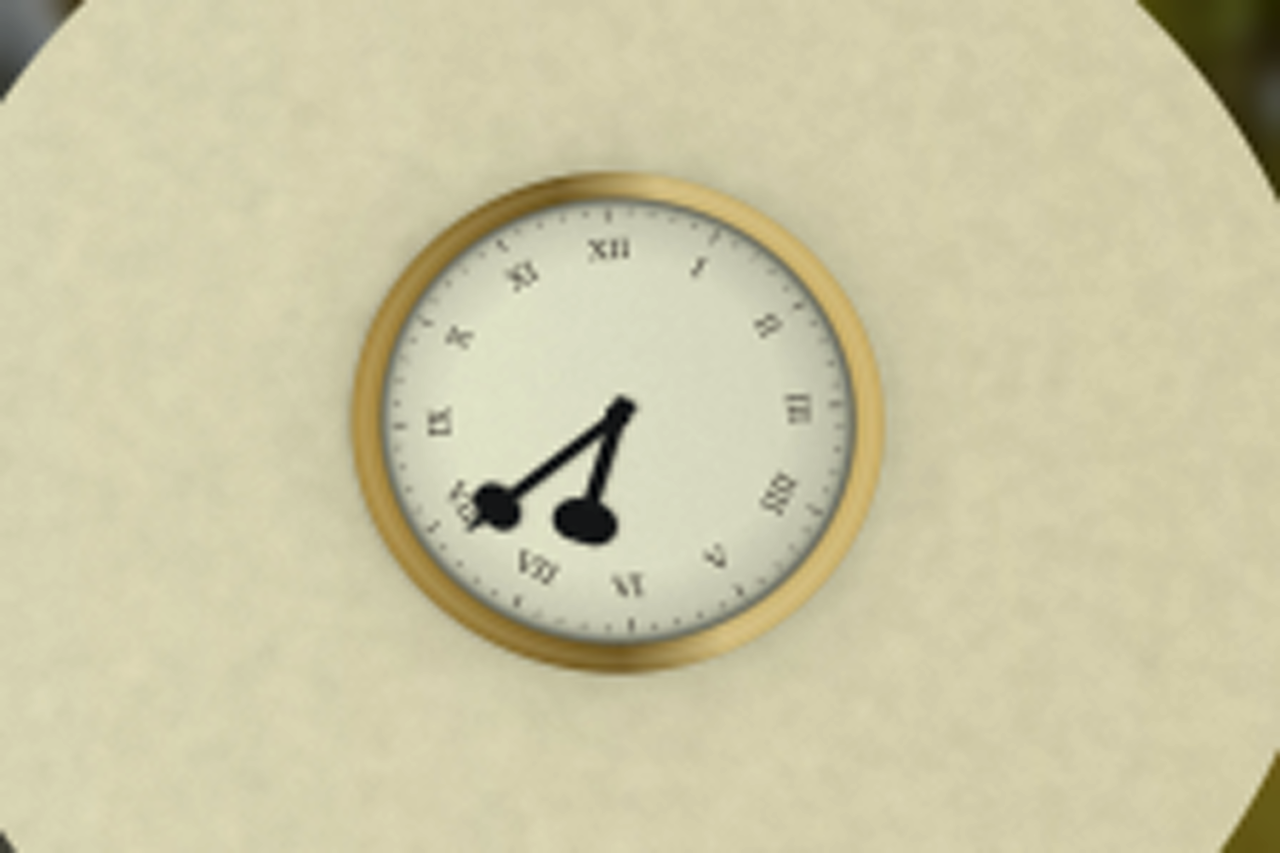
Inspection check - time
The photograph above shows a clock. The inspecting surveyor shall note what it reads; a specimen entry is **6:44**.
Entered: **6:39**
